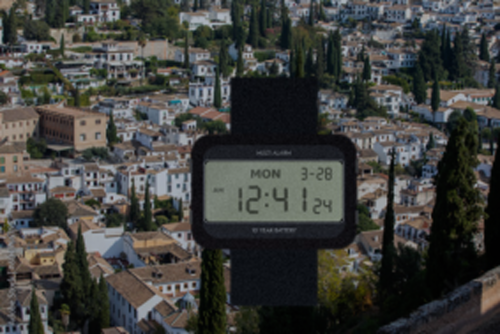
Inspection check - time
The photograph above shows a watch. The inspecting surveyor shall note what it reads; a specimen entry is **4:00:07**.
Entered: **12:41:24**
